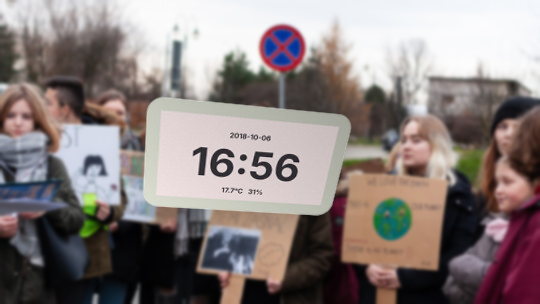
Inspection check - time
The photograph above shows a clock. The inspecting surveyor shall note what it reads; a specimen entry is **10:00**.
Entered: **16:56**
